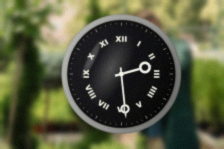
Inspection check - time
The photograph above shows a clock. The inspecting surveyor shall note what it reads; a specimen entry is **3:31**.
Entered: **2:29**
